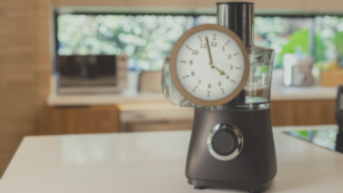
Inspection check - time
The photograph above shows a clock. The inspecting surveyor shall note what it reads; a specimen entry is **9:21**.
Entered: **3:57**
